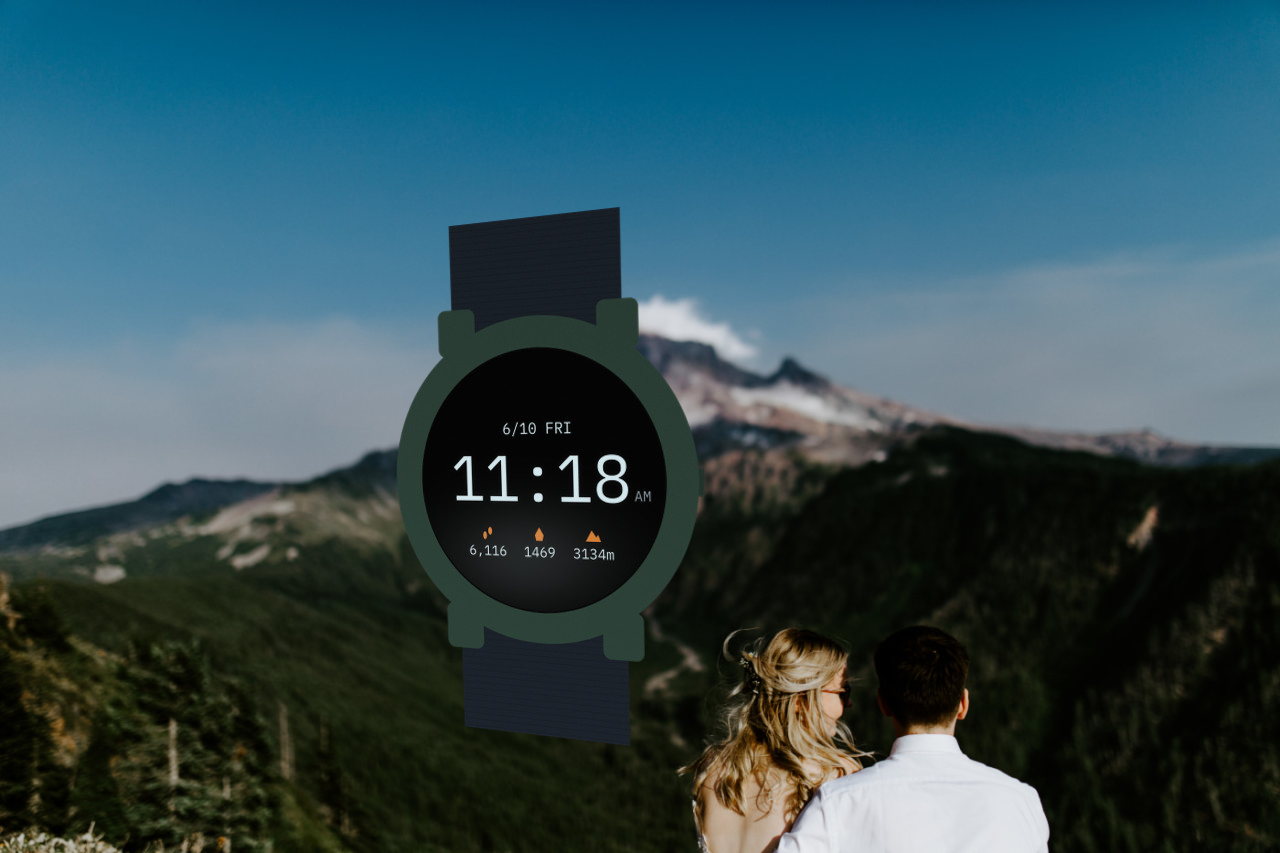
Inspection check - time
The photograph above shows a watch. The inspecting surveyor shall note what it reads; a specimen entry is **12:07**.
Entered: **11:18**
